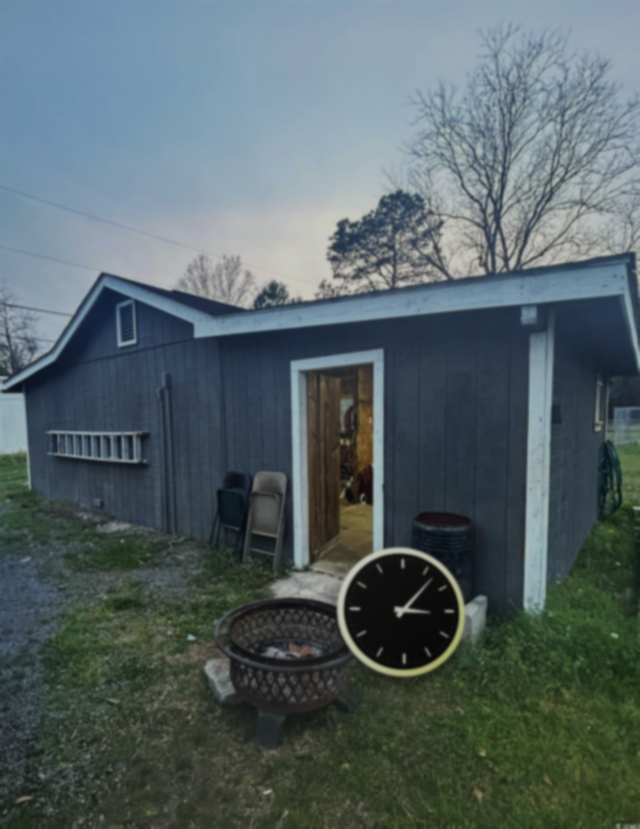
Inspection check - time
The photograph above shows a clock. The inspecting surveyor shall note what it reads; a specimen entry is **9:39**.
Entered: **3:07**
